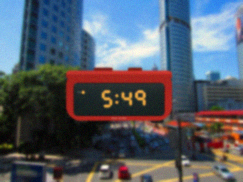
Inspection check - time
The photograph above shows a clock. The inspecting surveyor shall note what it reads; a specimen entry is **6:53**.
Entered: **5:49**
